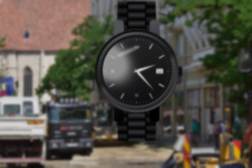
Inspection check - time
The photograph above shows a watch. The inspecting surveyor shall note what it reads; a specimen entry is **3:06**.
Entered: **2:23**
